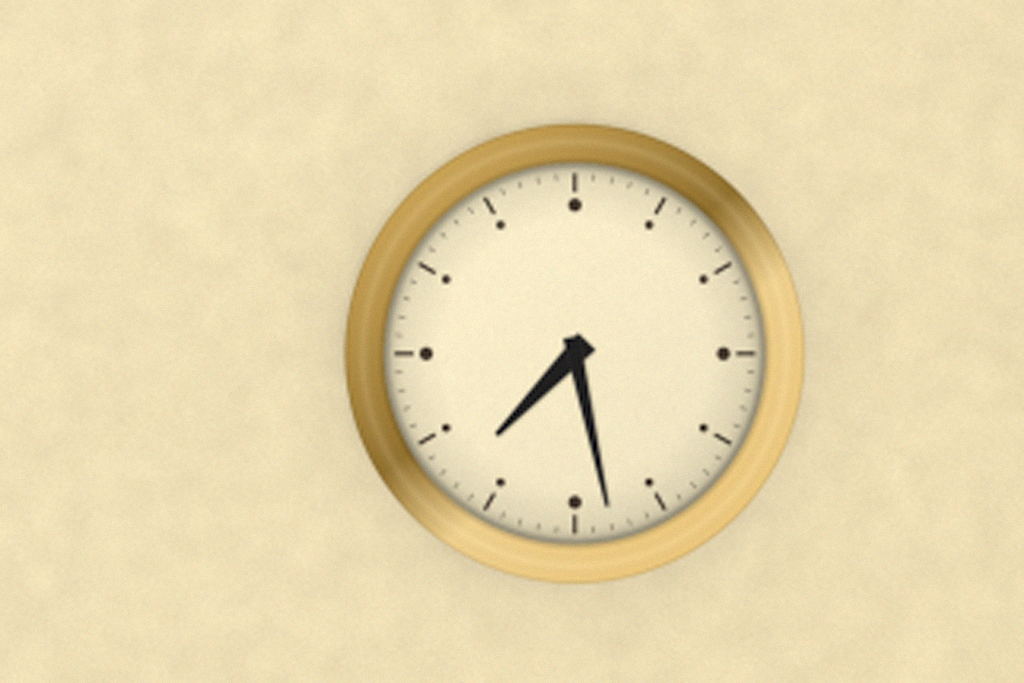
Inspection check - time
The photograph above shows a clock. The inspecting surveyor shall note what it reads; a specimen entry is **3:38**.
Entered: **7:28**
